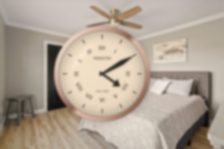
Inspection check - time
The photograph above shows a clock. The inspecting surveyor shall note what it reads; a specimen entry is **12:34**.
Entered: **4:10**
